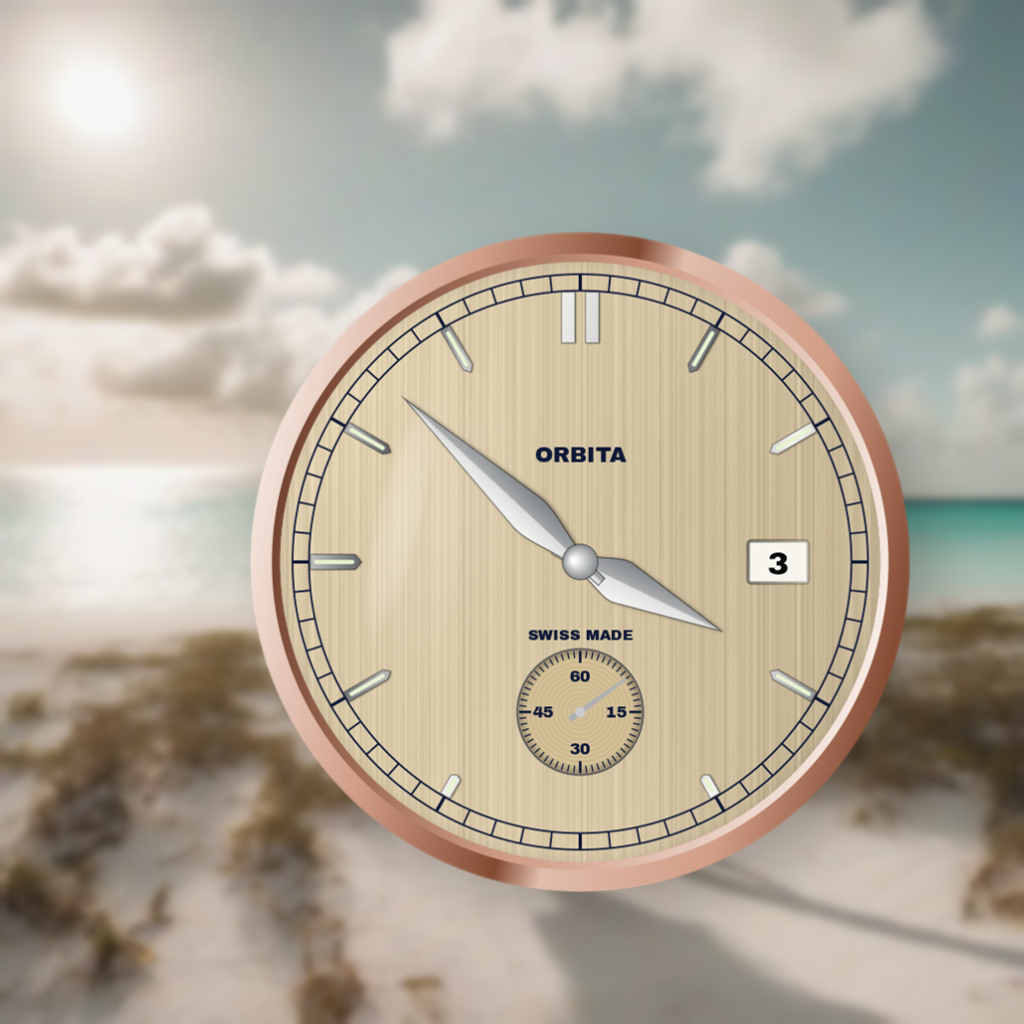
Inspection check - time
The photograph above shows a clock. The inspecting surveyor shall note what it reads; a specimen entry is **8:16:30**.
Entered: **3:52:09**
